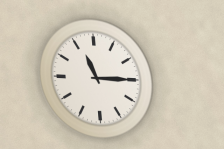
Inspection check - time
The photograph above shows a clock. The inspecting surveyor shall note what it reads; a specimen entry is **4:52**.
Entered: **11:15**
